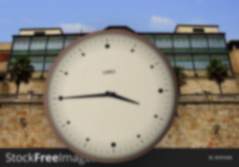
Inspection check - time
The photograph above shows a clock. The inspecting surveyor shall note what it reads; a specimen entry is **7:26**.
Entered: **3:45**
